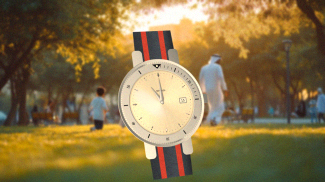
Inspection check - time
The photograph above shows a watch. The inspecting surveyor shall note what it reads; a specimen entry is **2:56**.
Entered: **11:00**
